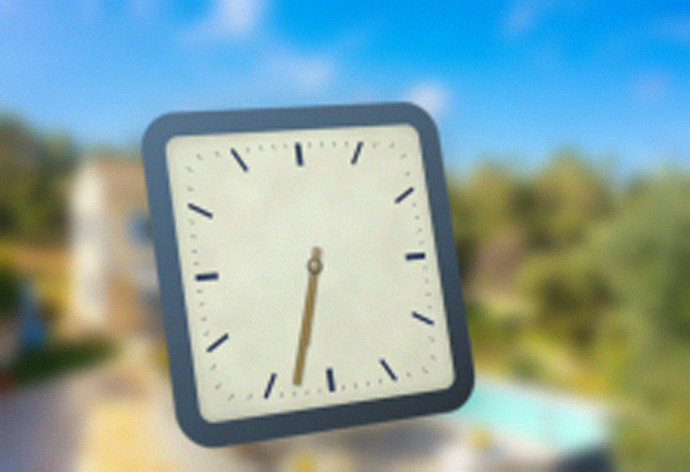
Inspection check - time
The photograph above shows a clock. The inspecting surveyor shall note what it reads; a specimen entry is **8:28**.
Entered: **6:33**
